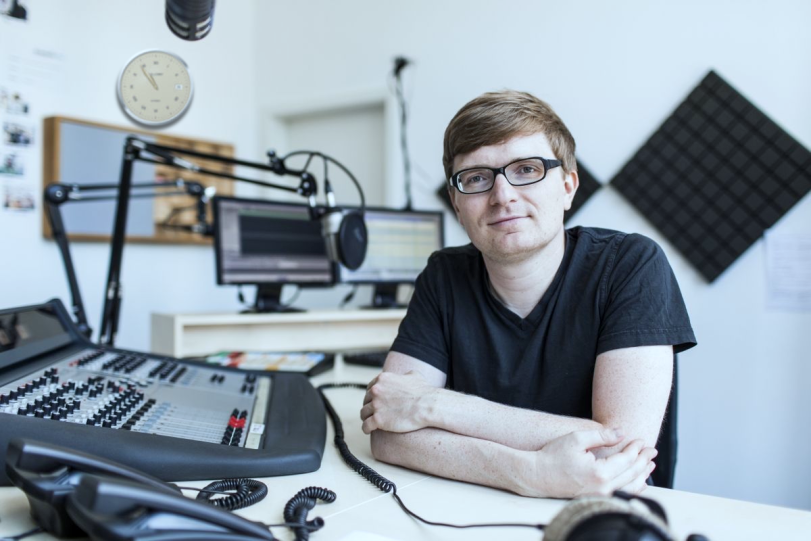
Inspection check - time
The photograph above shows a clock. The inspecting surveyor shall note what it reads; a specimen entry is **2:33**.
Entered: **10:54**
